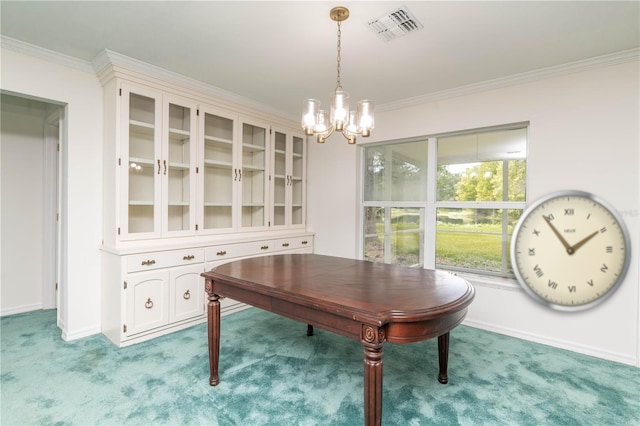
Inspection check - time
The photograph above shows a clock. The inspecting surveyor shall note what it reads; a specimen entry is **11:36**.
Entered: **1:54**
